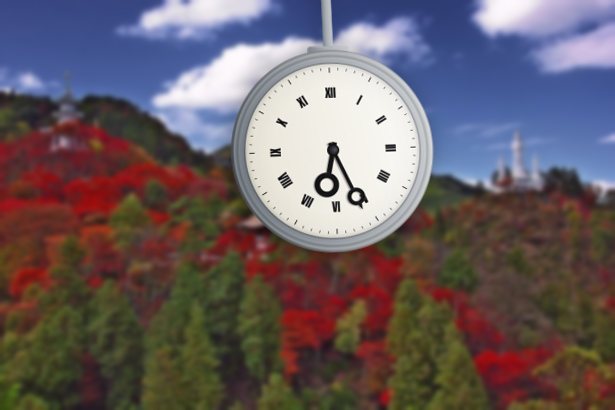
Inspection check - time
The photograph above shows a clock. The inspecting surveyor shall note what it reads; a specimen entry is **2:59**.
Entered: **6:26**
